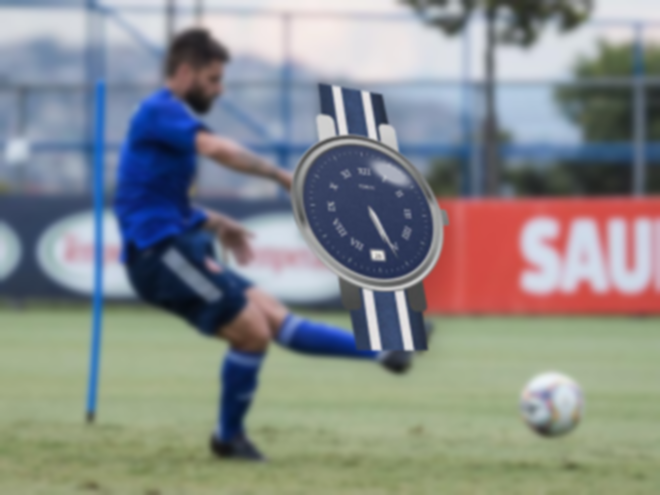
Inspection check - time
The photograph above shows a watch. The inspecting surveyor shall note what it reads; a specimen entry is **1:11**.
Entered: **5:26**
